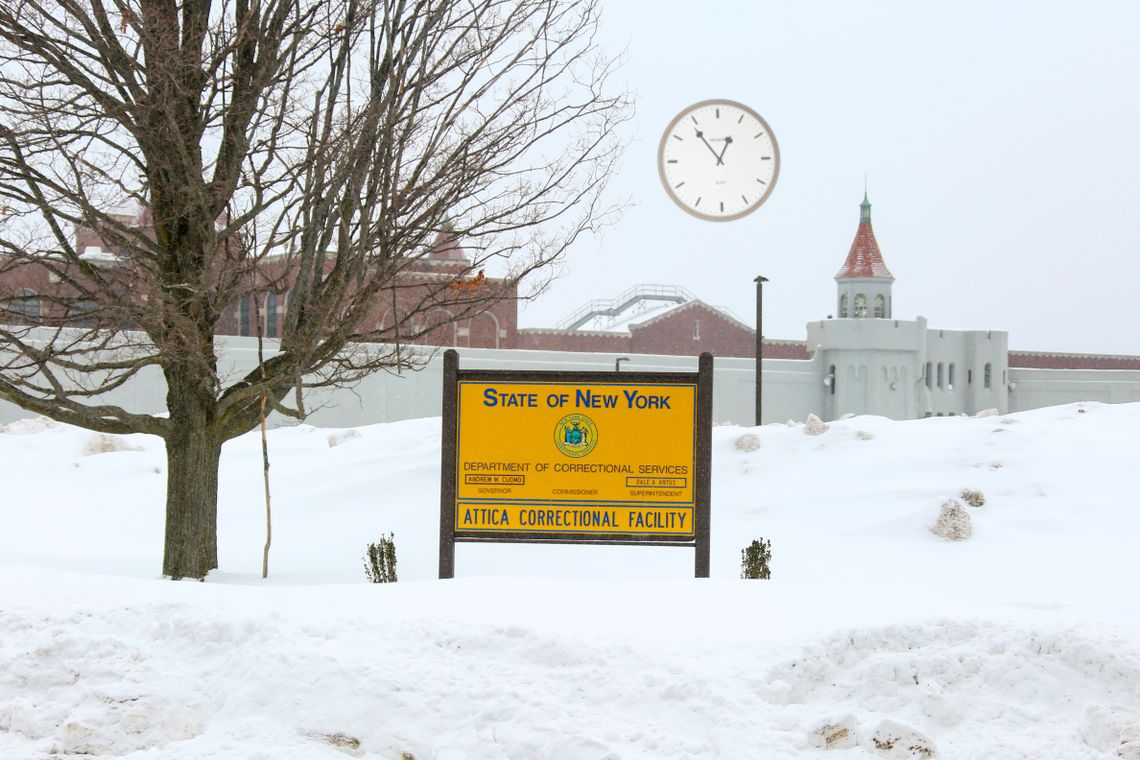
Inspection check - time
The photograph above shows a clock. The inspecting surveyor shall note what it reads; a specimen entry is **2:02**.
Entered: **12:54**
